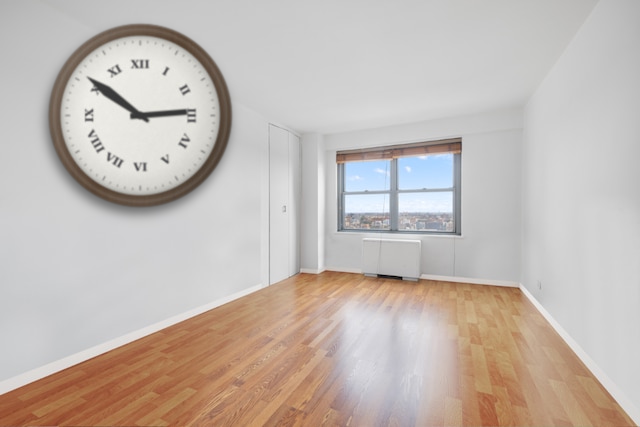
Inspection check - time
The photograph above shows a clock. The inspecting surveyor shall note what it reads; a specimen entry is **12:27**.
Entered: **2:51**
